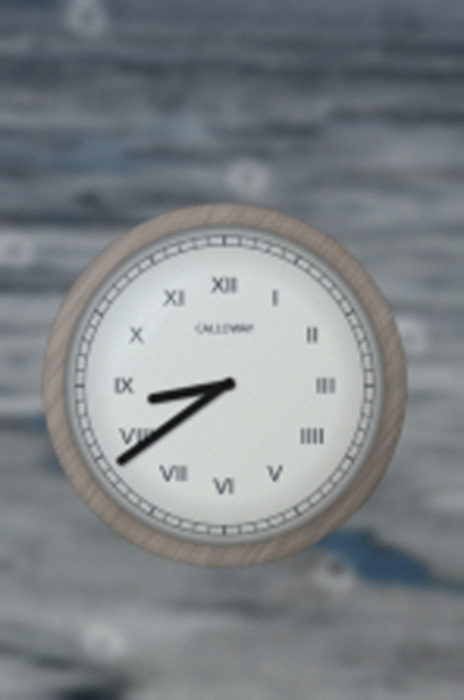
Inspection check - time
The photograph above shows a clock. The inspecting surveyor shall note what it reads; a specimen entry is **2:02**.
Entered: **8:39**
